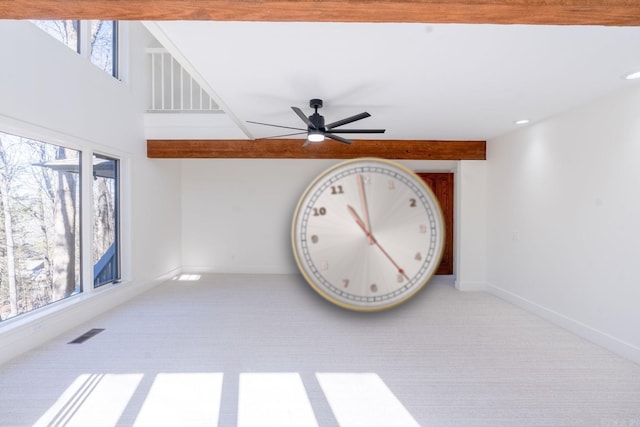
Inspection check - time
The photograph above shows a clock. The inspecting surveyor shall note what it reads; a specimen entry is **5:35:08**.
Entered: **10:59:24**
